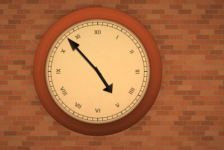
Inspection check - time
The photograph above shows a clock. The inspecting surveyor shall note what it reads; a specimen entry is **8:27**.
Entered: **4:53**
